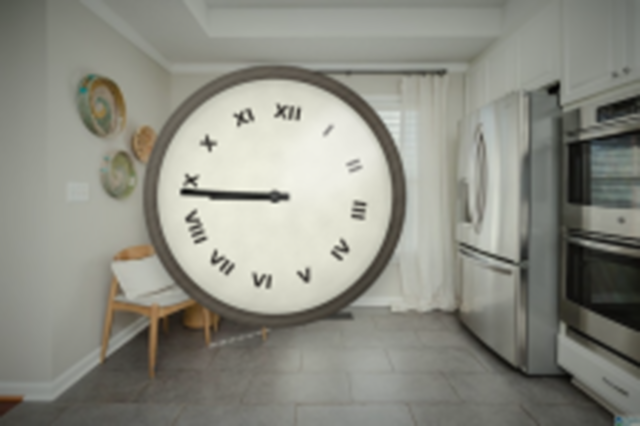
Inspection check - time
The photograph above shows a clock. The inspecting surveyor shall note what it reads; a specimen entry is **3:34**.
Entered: **8:44**
